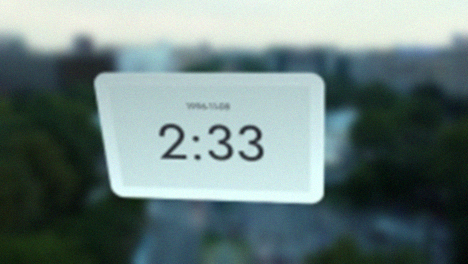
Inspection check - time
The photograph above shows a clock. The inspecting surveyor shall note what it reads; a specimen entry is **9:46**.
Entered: **2:33**
